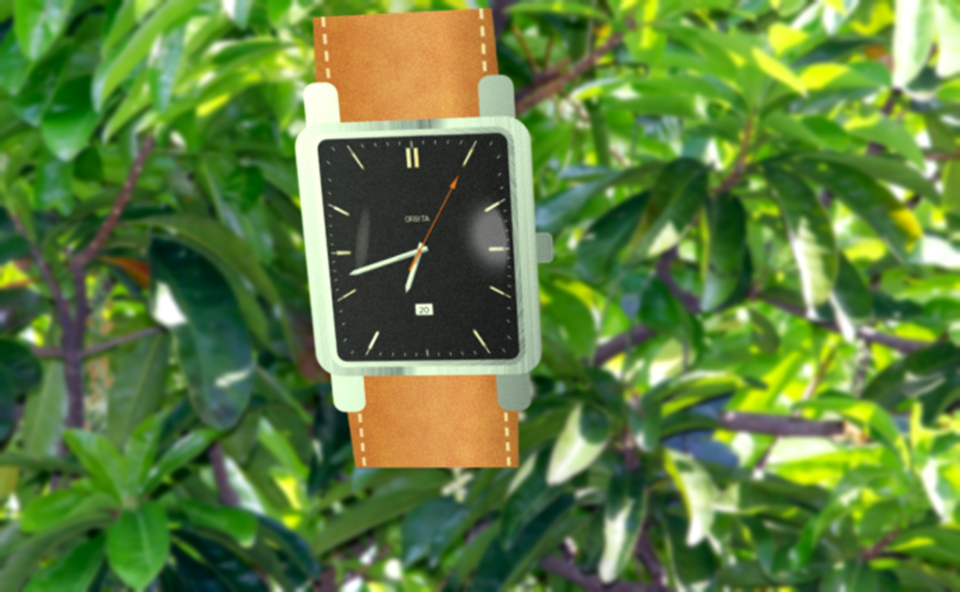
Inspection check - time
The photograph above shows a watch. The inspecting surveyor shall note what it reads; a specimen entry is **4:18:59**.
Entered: **6:42:05**
